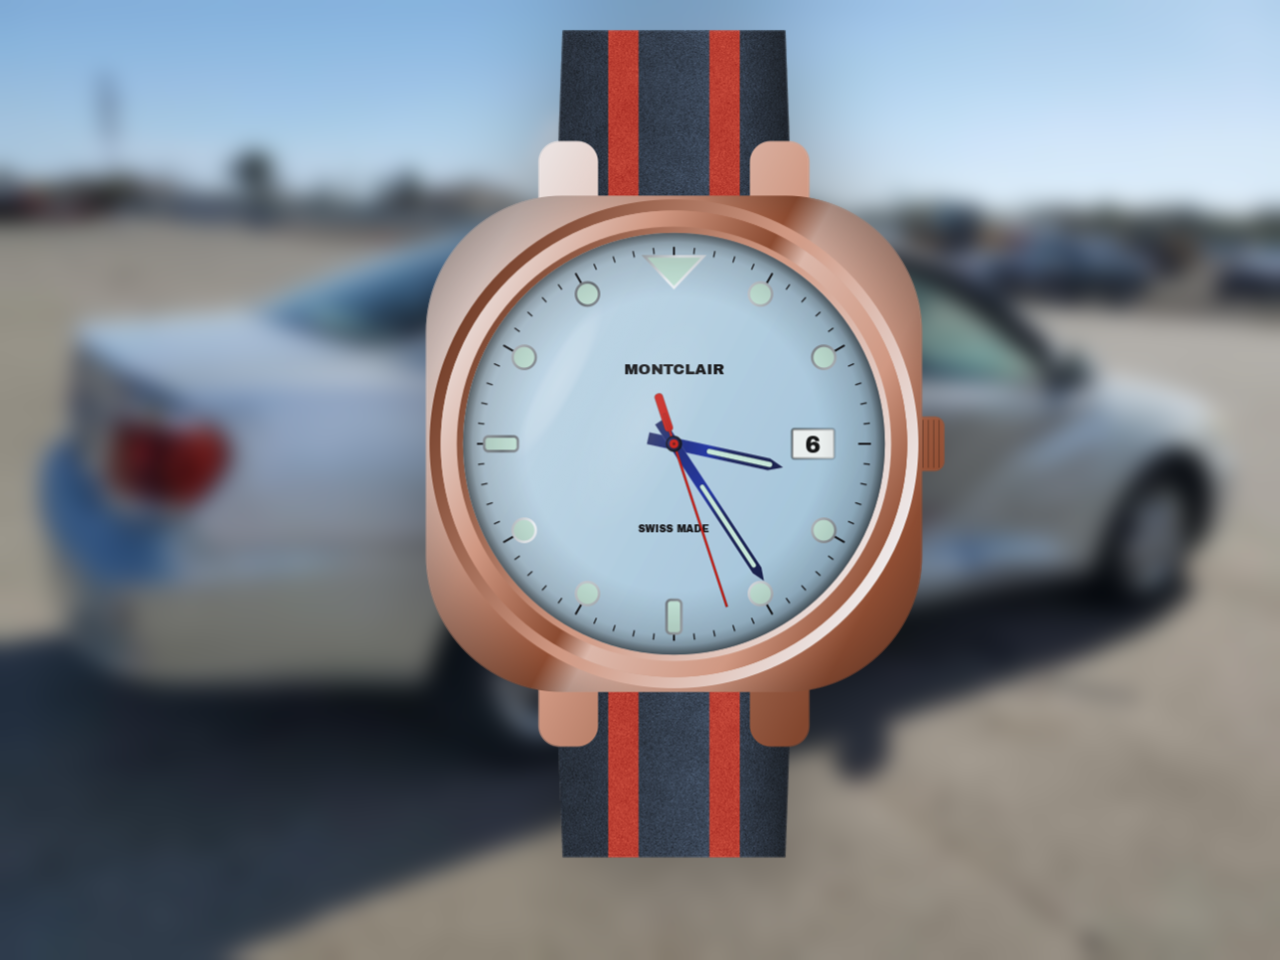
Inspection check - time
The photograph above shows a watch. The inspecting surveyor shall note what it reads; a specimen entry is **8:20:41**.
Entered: **3:24:27**
